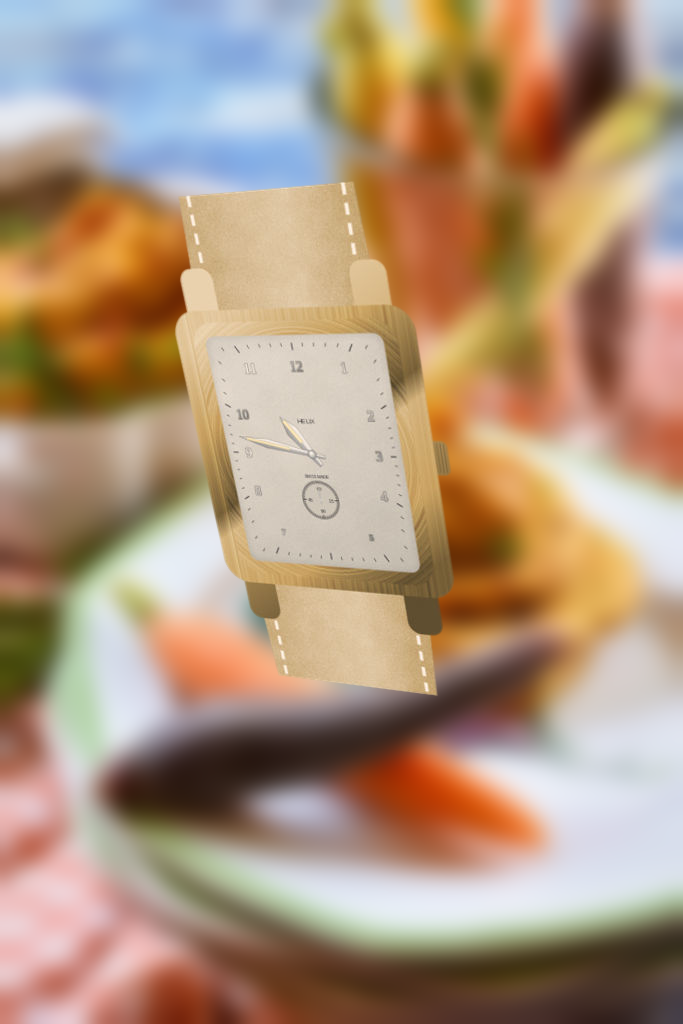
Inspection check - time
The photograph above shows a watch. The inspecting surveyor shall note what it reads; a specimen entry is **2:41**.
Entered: **10:47**
